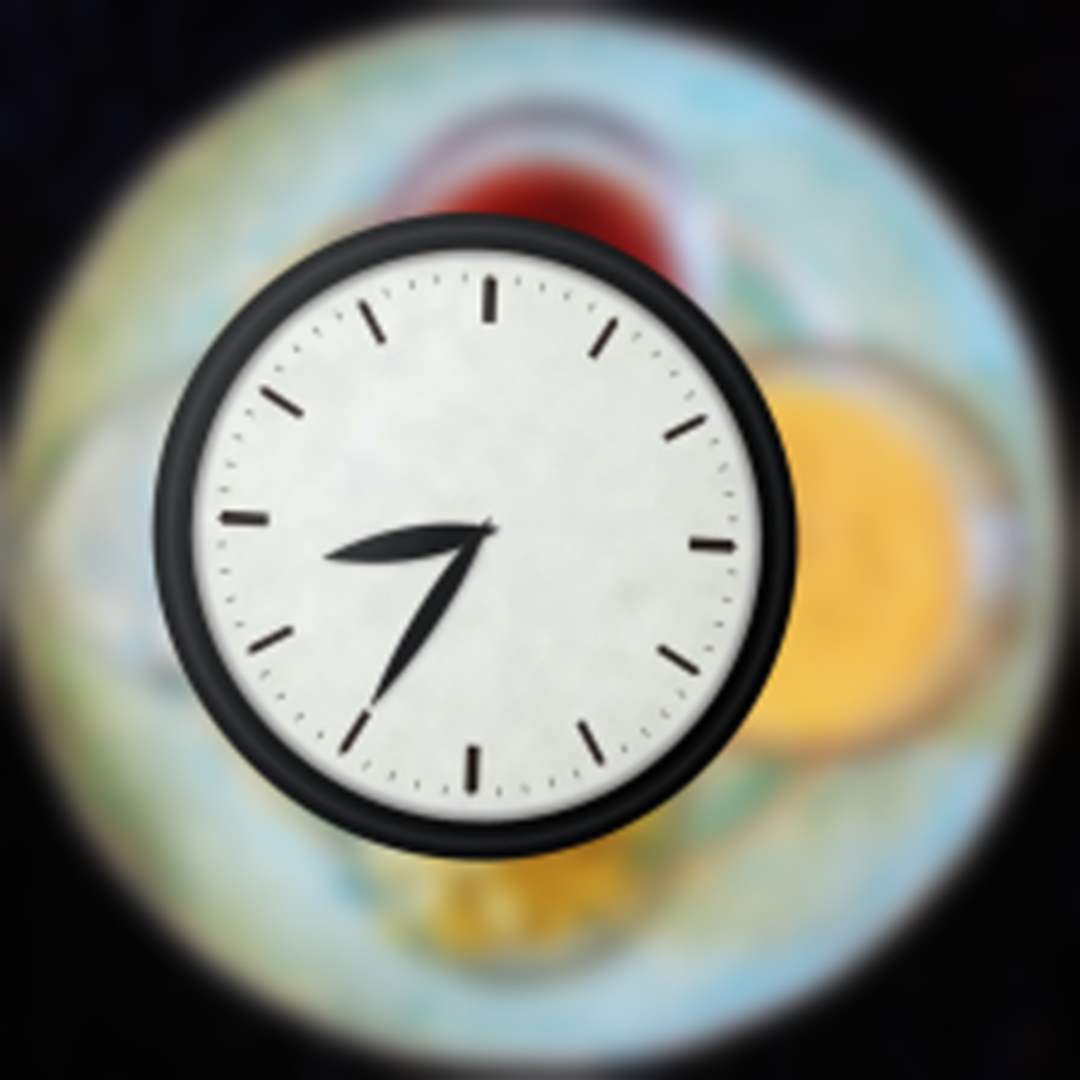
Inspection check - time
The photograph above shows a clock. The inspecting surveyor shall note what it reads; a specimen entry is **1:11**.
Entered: **8:35**
